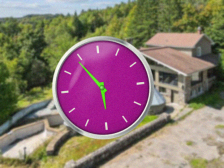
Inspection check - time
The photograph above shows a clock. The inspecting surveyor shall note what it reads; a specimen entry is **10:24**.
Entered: **5:54**
